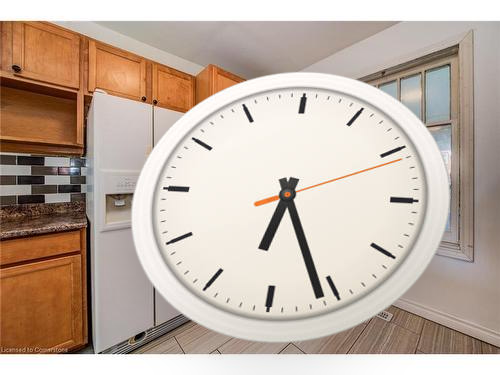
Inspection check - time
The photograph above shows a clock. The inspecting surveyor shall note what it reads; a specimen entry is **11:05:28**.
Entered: **6:26:11**
